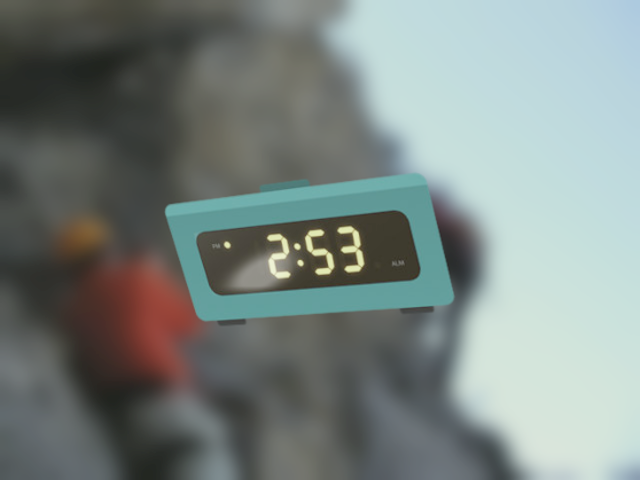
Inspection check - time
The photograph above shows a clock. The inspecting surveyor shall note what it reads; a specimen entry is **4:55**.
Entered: **2:53**
